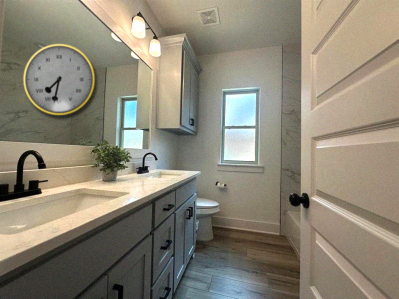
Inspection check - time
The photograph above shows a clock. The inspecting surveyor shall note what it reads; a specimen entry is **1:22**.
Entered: **7:32**
